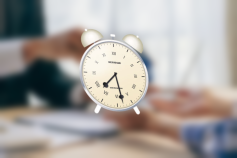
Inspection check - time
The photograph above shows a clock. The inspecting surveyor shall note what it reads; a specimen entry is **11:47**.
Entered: **7:28**
